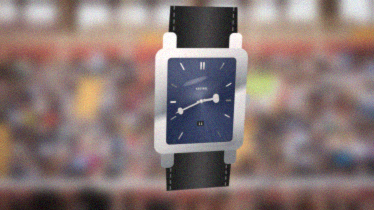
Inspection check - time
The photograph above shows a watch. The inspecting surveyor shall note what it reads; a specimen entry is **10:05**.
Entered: **2:41**
